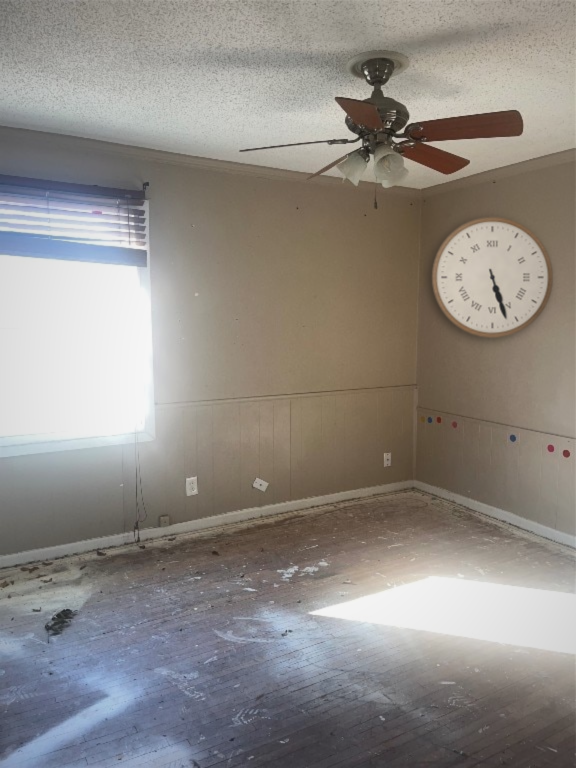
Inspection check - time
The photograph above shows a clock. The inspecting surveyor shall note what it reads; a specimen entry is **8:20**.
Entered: **5:27**
